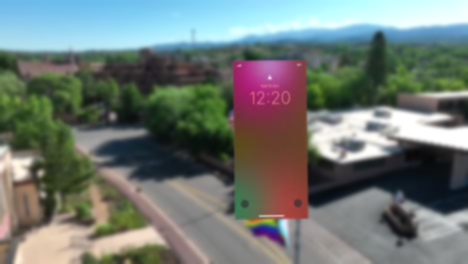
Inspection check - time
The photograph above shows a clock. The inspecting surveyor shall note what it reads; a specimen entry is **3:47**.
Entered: **12:20**
